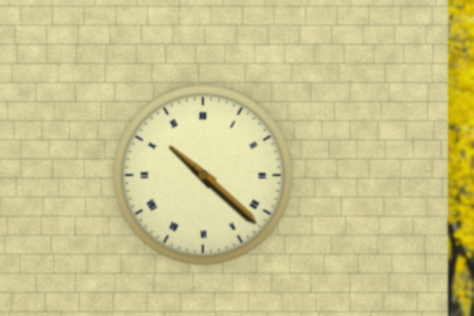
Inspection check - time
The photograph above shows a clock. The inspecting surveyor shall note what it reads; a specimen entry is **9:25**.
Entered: **10:22**
